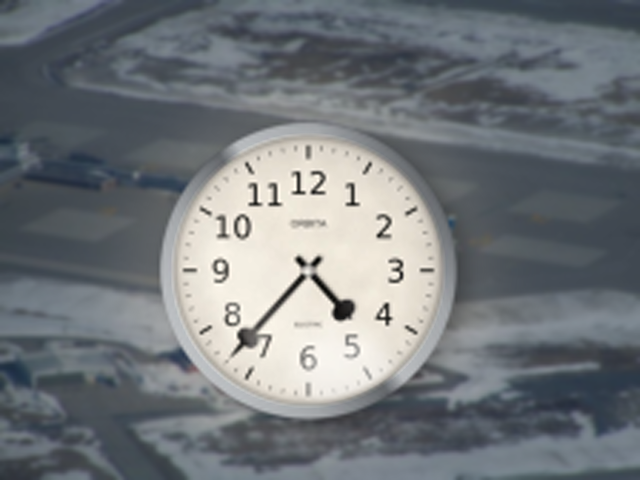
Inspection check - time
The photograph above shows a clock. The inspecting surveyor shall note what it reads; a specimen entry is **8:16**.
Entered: **4:37**
